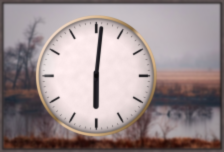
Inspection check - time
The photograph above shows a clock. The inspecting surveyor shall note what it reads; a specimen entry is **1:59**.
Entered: **6:01**
